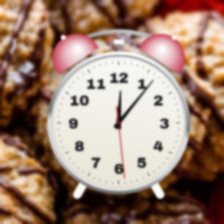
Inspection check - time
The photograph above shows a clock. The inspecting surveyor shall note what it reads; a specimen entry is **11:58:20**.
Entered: **12:06:29**
